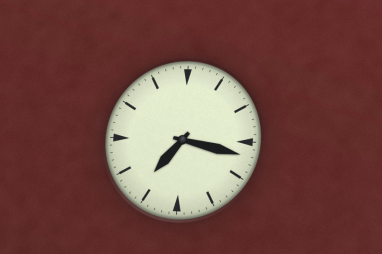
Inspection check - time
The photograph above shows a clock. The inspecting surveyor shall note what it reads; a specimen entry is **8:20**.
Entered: **7:17**
